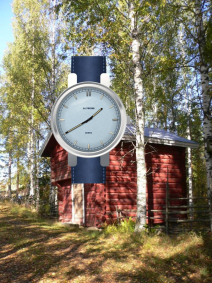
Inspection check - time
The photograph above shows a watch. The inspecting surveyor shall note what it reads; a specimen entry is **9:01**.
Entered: **1:40**
